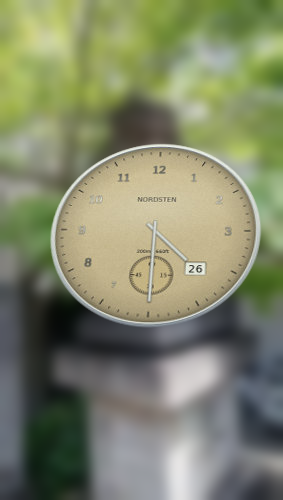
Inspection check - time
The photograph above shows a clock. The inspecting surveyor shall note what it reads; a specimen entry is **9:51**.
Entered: **4:30**
